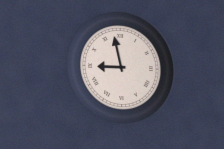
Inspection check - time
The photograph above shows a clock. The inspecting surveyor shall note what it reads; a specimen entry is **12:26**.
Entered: **8:58**
